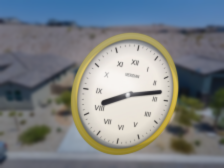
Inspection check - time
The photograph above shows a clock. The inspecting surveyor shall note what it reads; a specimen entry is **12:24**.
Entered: **8:13**
